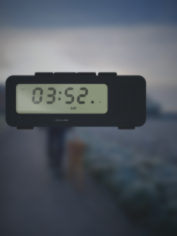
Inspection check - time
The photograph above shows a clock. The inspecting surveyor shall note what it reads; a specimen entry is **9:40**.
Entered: **3:52**
